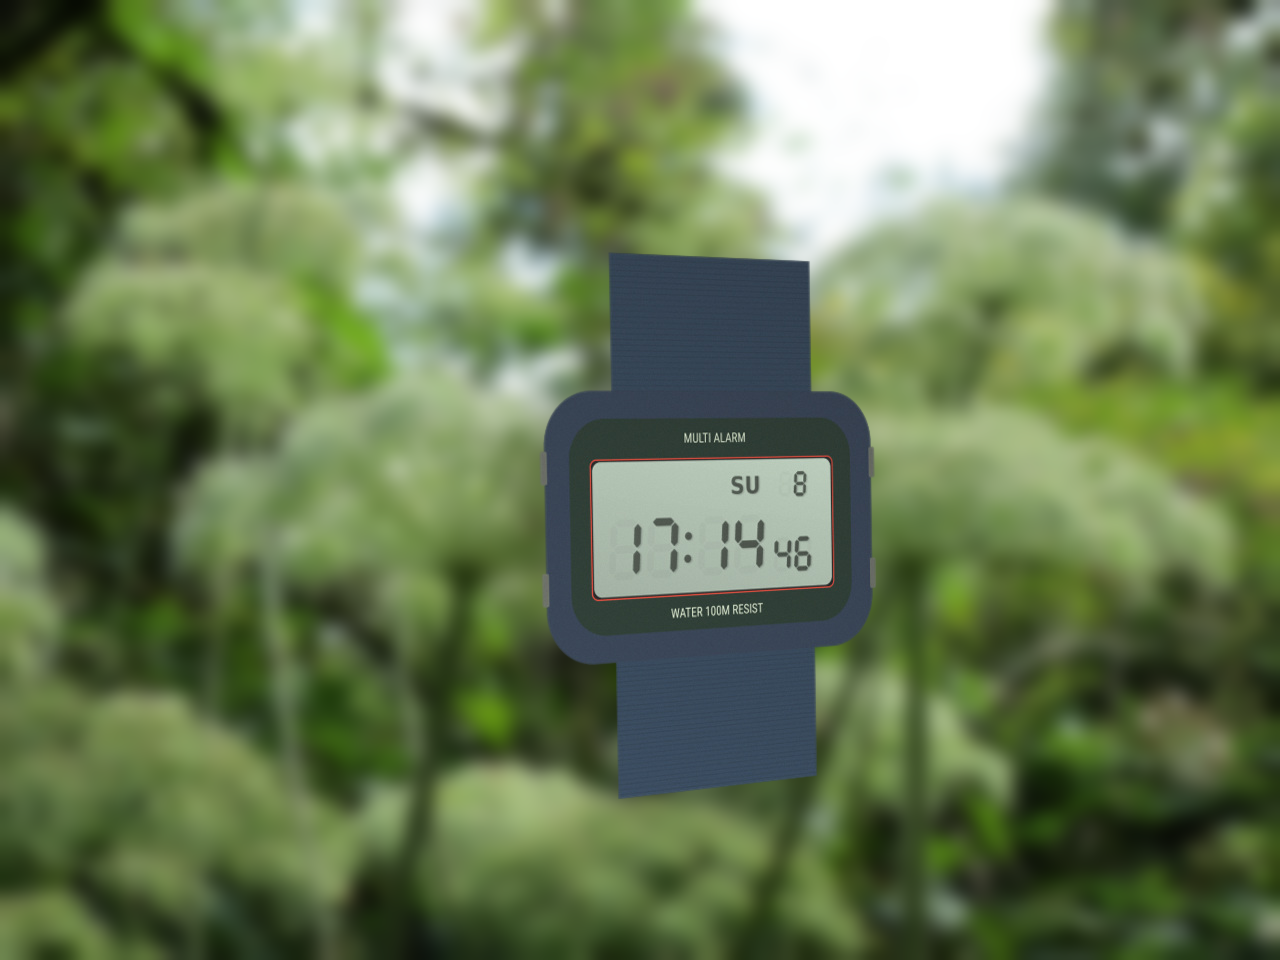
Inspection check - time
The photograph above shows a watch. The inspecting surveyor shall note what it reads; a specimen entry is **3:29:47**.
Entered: **17:14:46**
